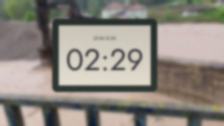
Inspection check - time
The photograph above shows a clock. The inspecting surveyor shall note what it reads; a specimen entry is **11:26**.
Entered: **2:29**
